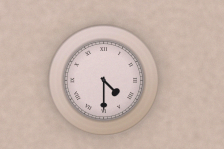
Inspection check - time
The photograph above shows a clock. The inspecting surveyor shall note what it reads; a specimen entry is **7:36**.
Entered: **4:30**
